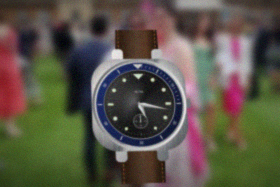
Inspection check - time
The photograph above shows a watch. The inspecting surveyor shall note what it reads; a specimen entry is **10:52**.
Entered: **5:17**
